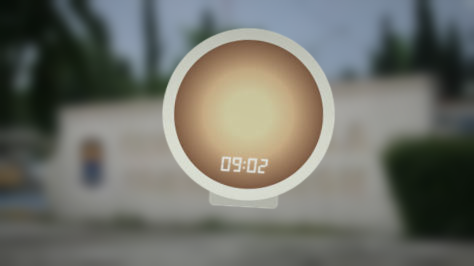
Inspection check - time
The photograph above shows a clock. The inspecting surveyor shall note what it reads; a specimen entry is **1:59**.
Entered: **9:02**
